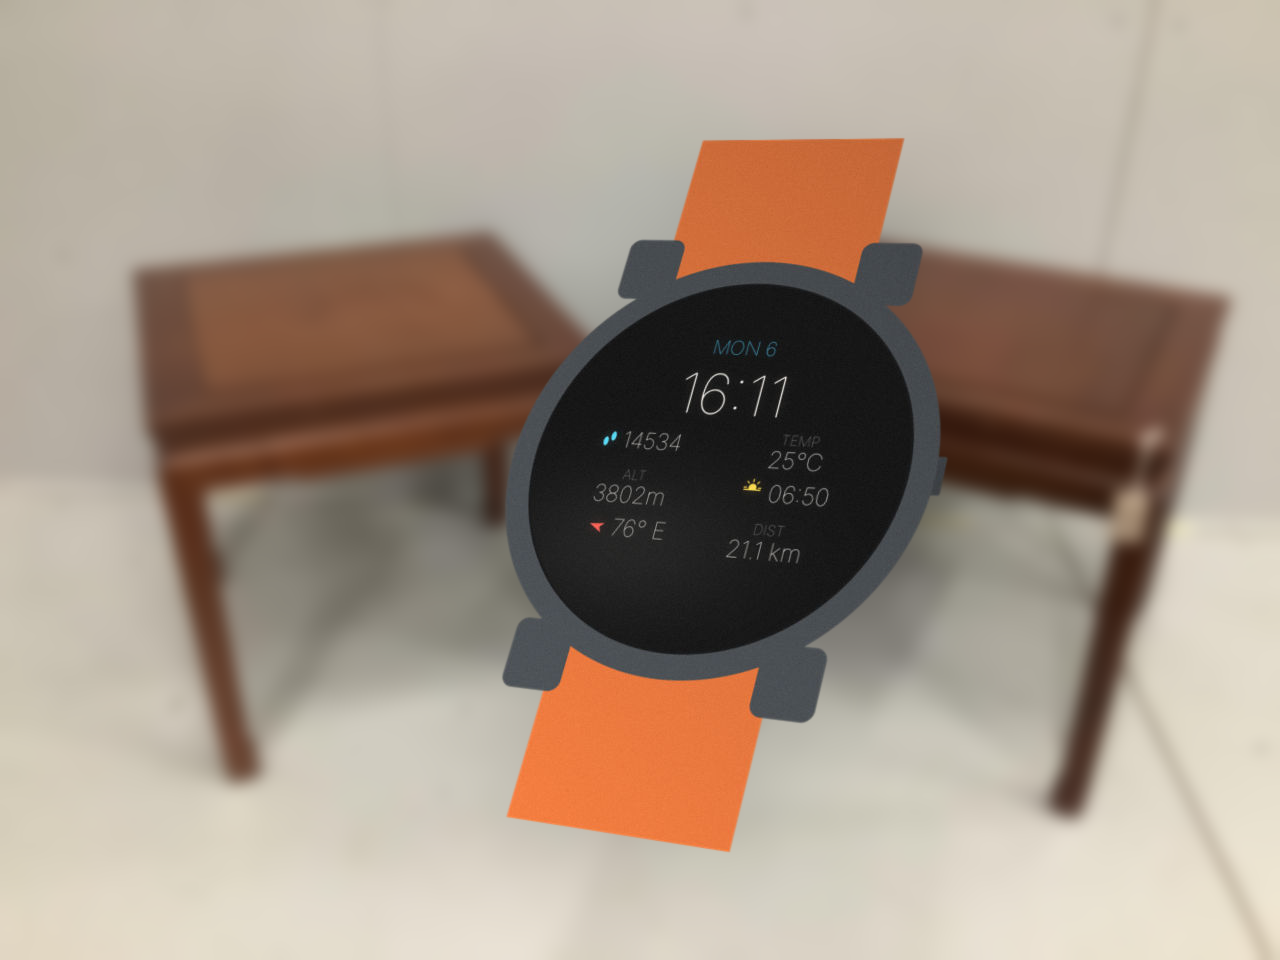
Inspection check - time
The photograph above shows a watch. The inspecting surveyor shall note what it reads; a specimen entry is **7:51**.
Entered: **16:11**
